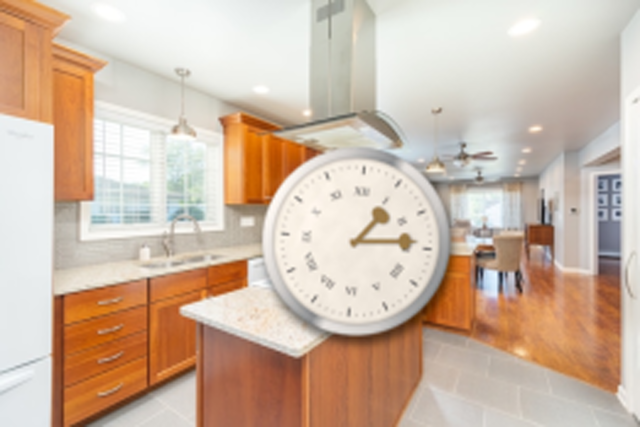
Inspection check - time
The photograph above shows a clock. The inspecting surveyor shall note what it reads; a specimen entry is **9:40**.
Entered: **1:14**
